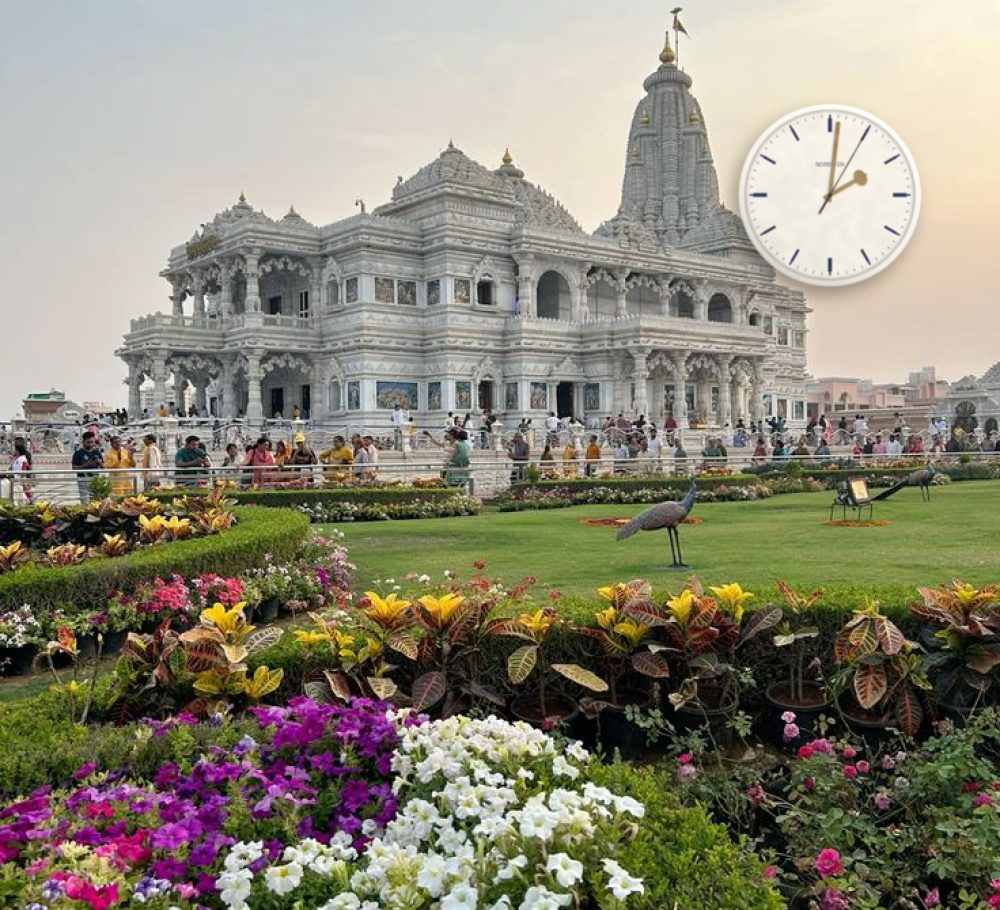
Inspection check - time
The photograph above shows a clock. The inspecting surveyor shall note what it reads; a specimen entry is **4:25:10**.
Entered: **2:01:05**
